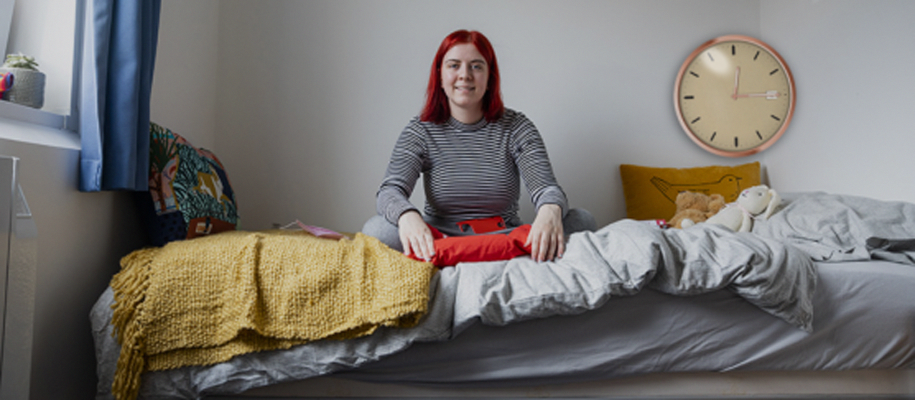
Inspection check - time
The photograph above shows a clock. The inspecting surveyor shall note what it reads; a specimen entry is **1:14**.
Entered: **12:15**
